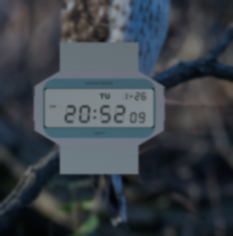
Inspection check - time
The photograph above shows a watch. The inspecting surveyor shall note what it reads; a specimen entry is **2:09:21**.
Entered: **20:52:09**
